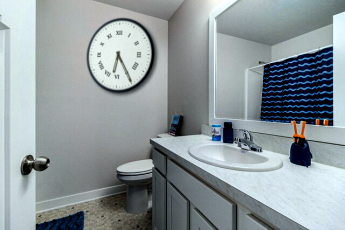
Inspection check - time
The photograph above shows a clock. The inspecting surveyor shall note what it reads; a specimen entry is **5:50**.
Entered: **6:25**
